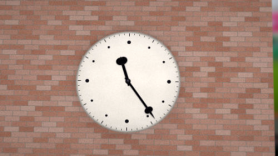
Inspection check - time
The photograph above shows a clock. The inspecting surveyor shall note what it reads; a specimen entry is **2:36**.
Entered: **11:24**
